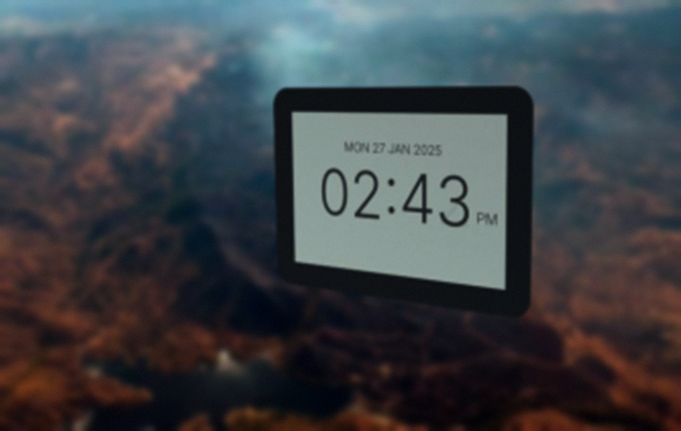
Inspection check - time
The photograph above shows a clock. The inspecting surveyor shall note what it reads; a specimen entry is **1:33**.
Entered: **2:43**
